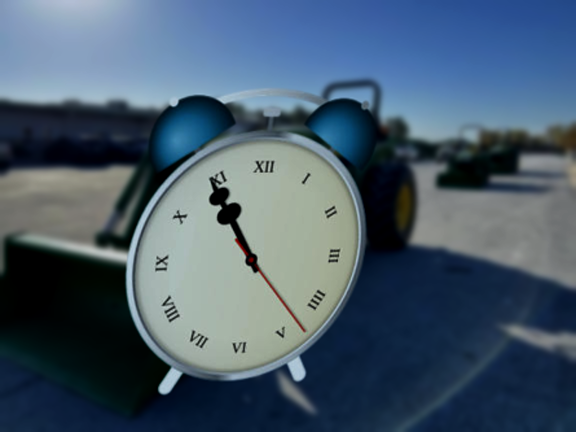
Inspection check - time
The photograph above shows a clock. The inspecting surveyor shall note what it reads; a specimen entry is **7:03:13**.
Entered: **10:54:23**
